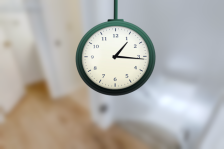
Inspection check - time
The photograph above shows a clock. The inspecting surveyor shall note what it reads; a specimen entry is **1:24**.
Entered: **1:16**
